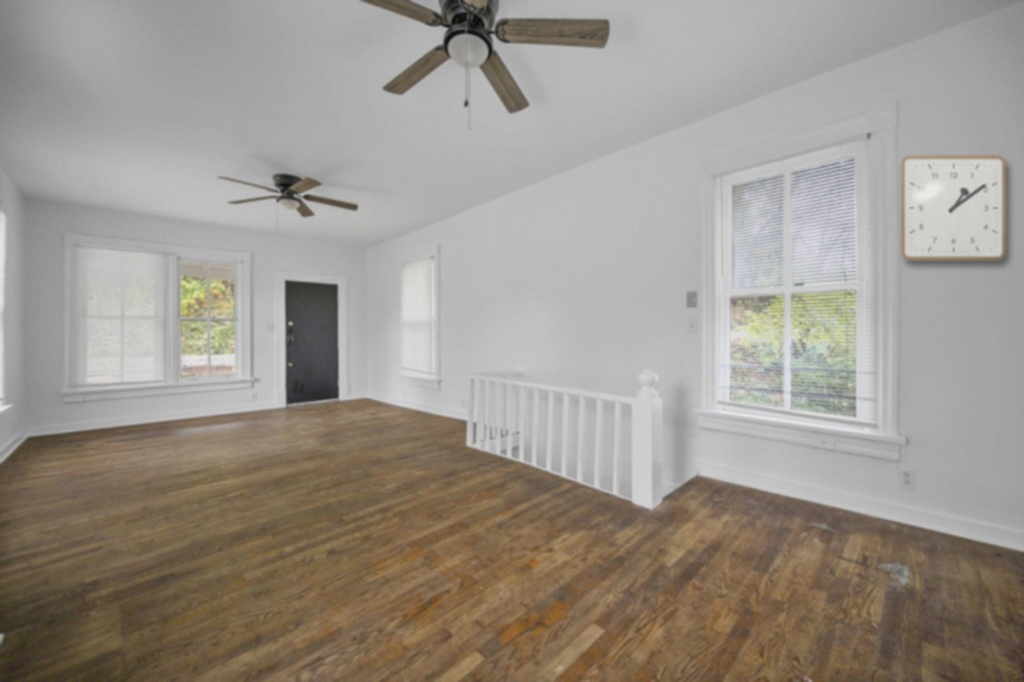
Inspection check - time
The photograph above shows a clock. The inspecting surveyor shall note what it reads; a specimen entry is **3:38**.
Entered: **1:09**
